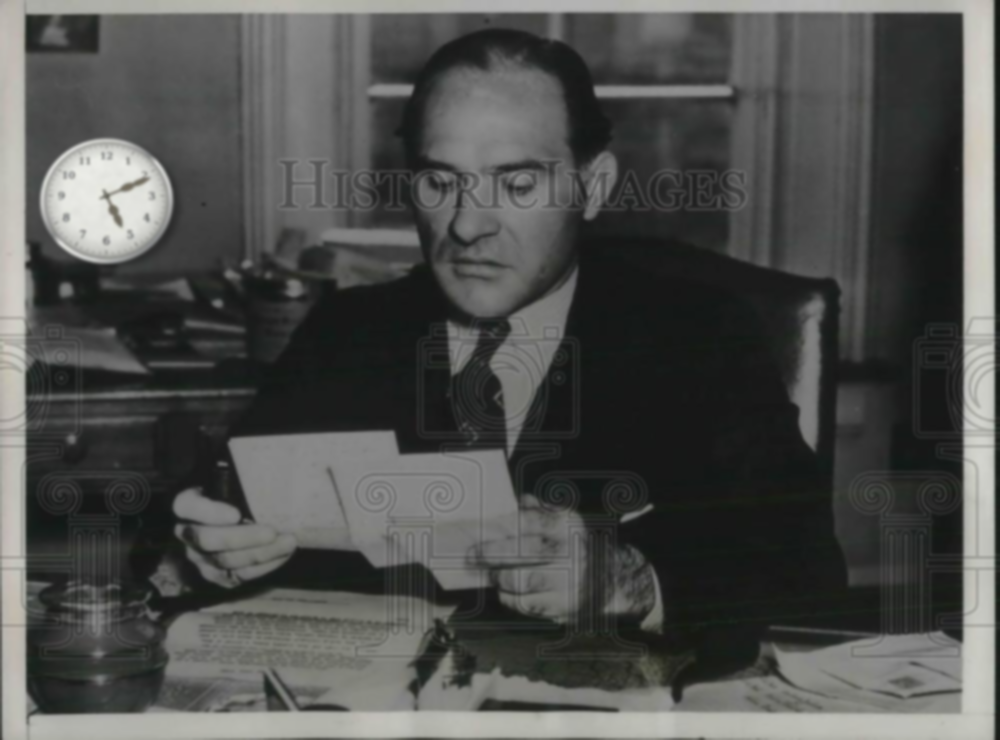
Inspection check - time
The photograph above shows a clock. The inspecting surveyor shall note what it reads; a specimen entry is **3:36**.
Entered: **5:11**
